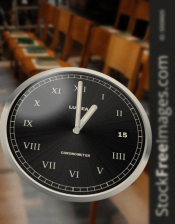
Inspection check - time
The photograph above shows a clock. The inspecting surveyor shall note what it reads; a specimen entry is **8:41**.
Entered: **1:00**
